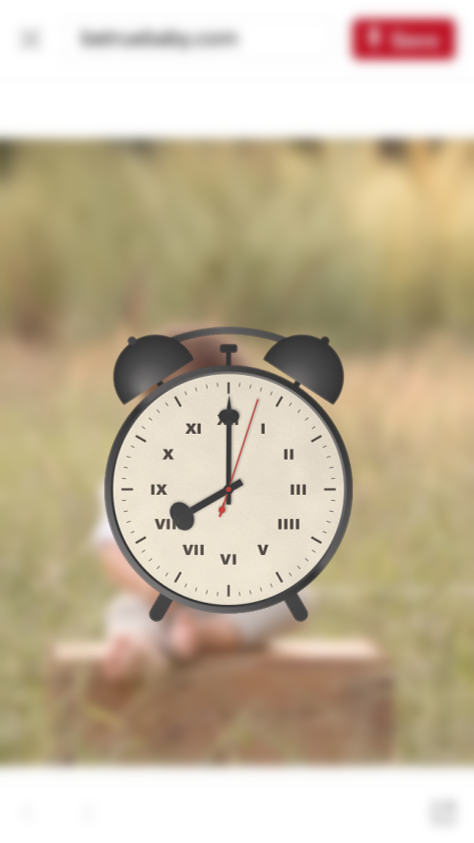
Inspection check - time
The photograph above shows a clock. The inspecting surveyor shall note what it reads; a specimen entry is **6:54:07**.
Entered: **8:00:03**
